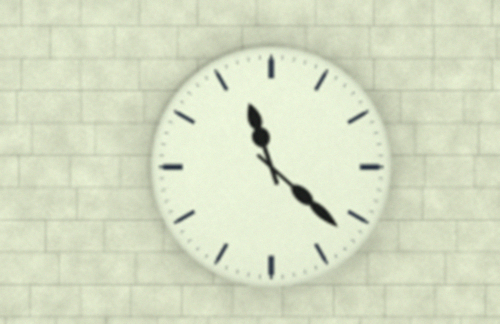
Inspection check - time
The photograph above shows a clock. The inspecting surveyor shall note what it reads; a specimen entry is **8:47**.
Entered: **11:22**
